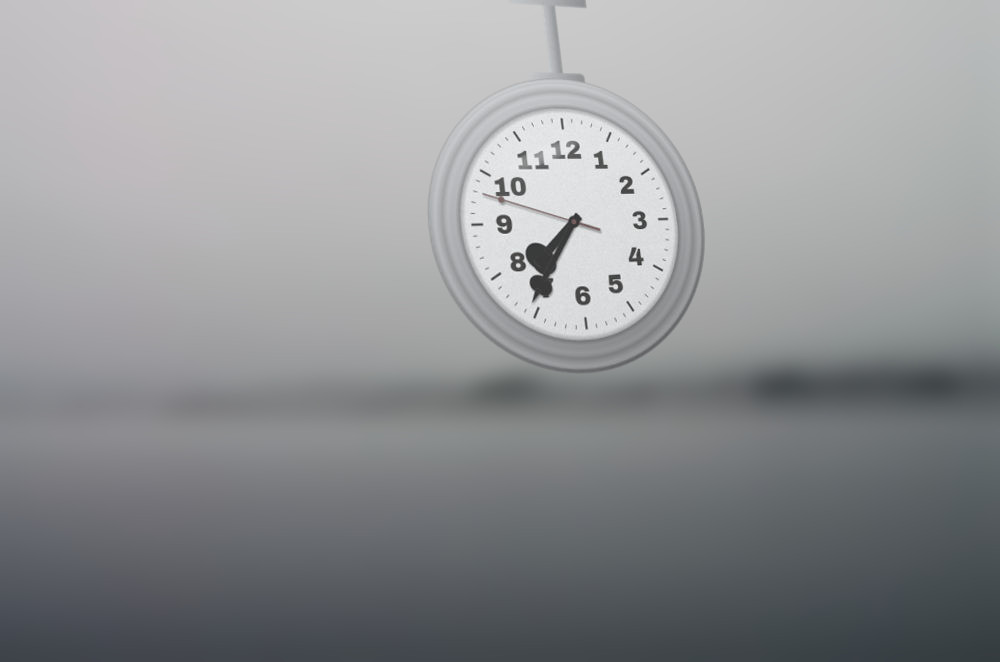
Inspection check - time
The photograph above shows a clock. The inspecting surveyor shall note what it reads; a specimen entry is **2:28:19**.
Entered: **7:35:48**
